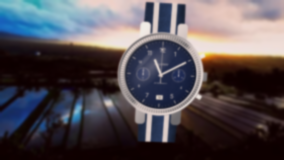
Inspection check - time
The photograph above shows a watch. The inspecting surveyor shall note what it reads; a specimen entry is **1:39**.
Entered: **11:10**
